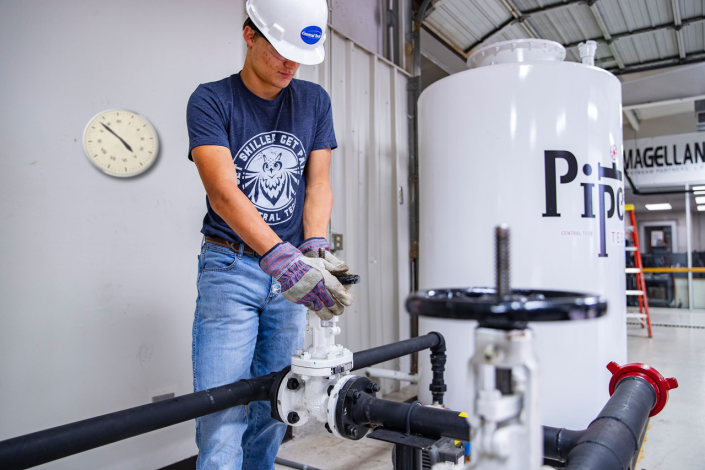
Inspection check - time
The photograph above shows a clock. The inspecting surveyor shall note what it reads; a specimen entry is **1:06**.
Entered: **4:53**
